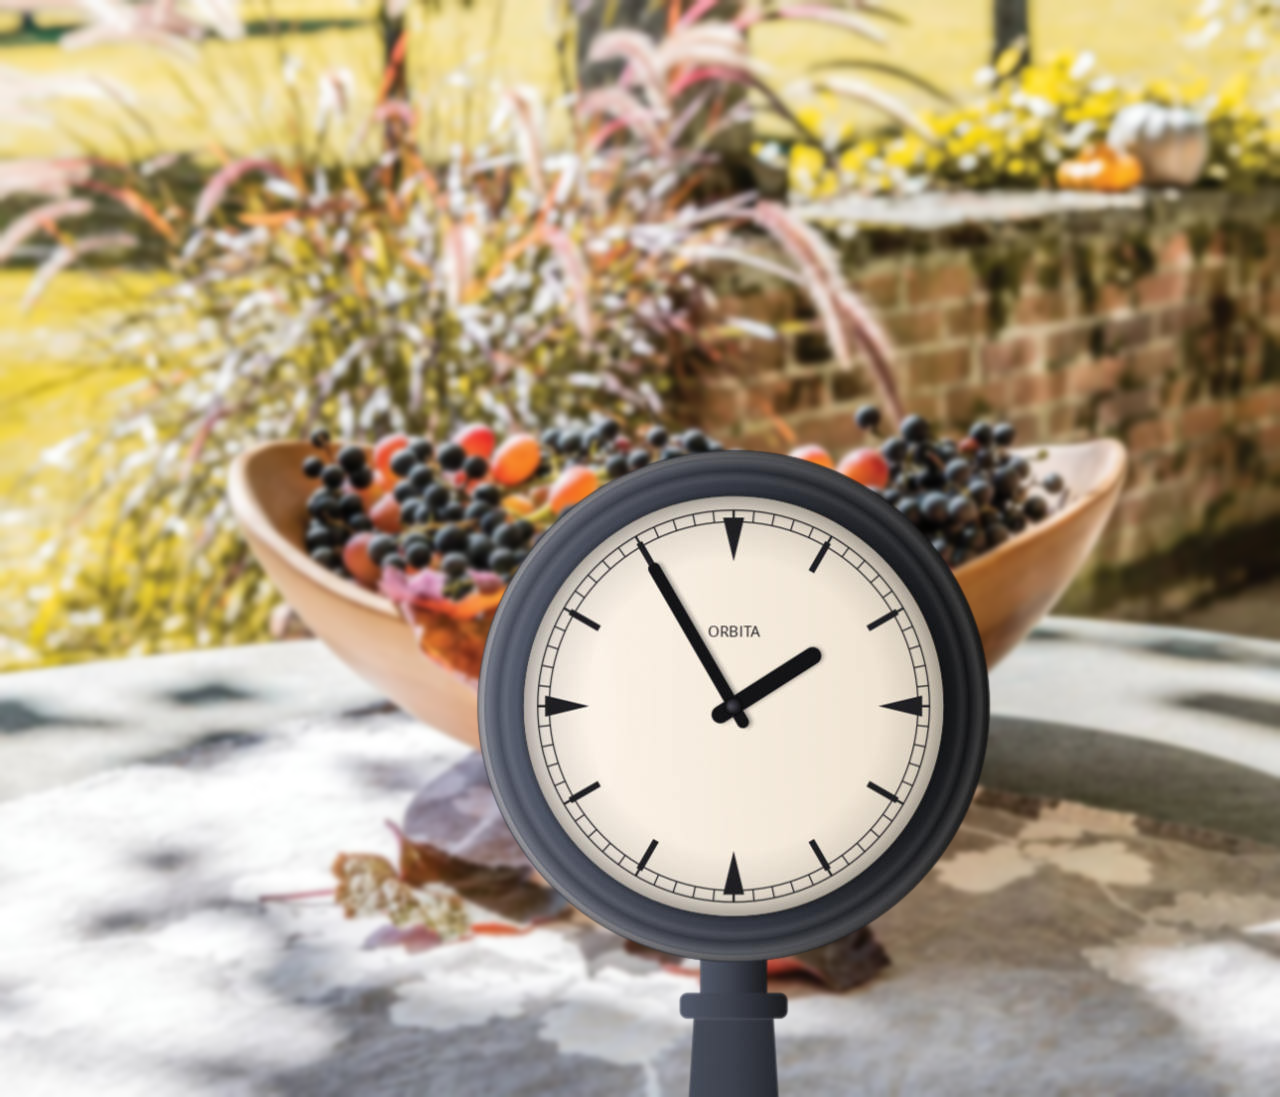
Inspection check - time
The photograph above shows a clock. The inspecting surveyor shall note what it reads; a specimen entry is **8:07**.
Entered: **1:55**
